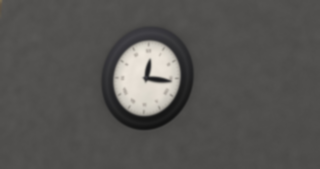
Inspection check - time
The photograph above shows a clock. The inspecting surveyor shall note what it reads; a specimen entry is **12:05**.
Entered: **12:16**
